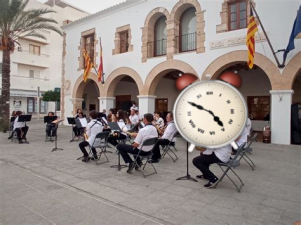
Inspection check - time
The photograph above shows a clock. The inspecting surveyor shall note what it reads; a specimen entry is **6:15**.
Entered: **4:50**
